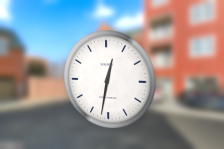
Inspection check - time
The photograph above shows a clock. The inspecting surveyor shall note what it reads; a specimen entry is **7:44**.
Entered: **12:32**
